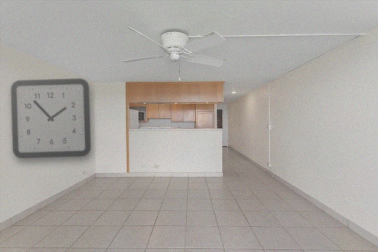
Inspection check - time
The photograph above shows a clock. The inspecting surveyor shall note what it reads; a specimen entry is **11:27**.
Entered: **1:53**
